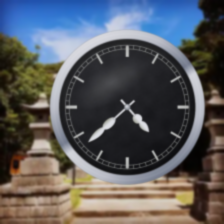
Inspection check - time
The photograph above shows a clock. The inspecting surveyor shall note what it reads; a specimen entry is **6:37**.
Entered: **4:38**
